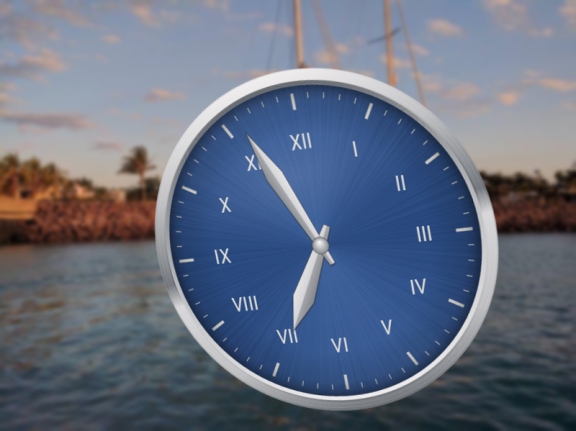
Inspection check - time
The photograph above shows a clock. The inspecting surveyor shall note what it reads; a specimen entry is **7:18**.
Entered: **6:56**
